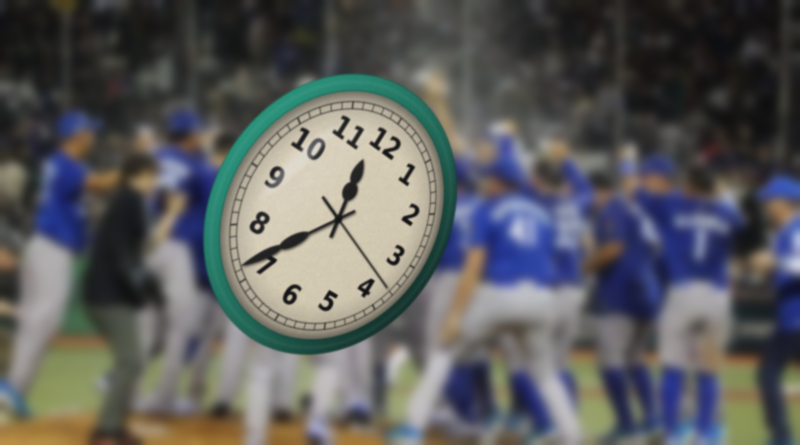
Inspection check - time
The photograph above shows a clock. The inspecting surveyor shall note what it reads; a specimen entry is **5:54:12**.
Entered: **11:36:18**
